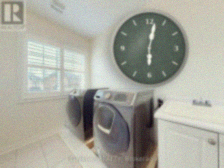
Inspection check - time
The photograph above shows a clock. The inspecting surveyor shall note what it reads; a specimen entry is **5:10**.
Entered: **6:02**
